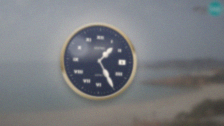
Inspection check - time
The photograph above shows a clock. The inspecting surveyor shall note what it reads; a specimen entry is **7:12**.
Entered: **1:25**
